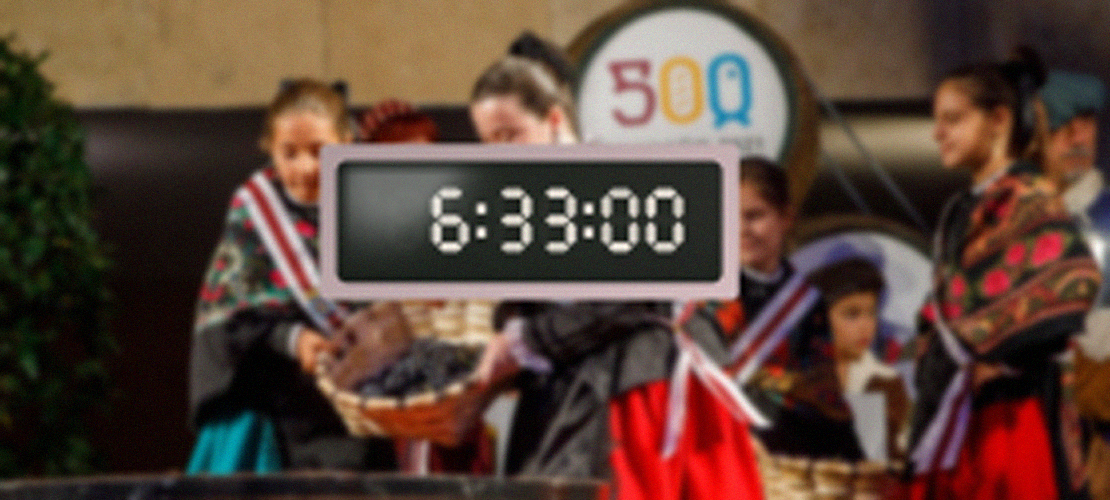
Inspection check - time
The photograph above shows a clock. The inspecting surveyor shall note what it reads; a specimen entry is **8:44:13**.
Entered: **6:33:00**
